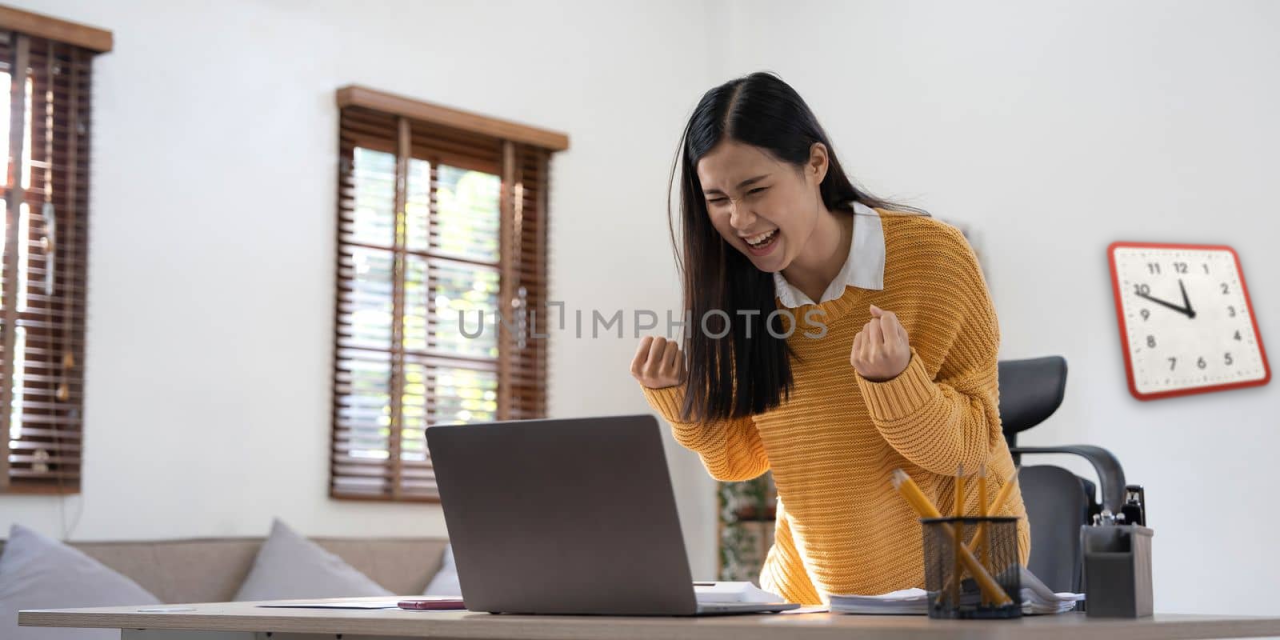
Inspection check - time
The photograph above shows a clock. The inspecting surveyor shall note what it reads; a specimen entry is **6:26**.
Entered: **11:49**
